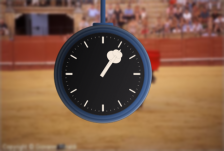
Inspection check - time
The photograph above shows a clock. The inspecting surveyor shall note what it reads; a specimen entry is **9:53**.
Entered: **1:06**
